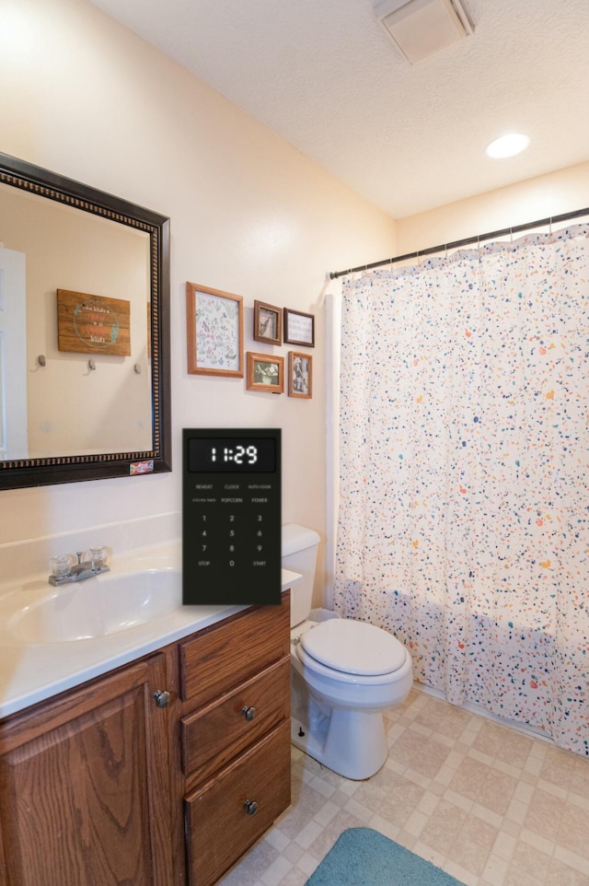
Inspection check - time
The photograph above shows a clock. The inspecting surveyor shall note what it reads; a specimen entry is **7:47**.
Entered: **11:29**
